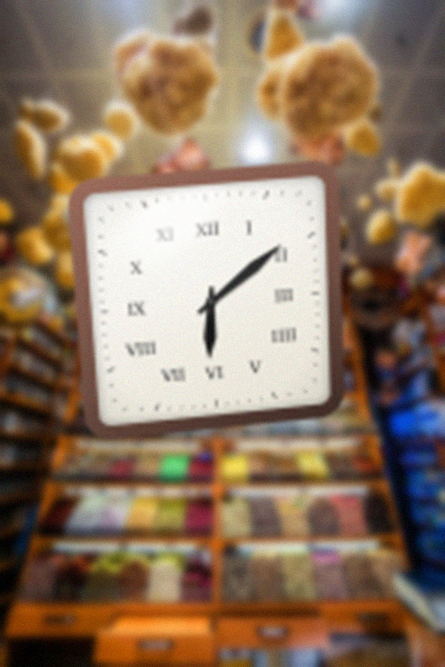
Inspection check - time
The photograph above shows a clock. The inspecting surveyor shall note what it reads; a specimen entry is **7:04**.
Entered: **6:09**
